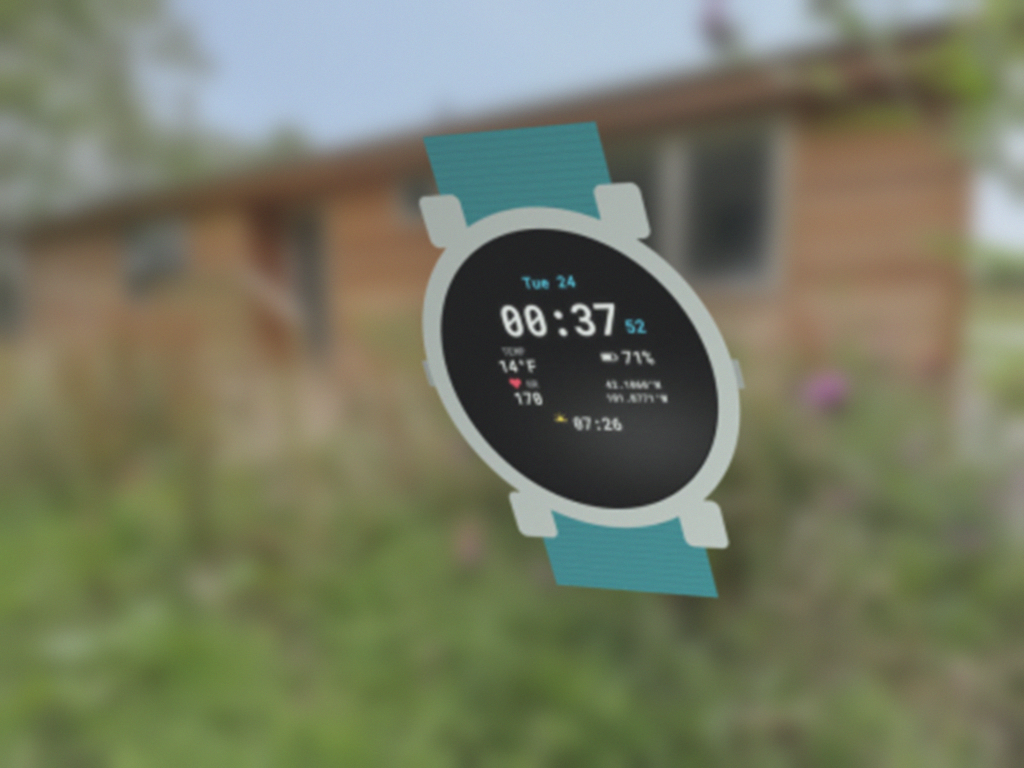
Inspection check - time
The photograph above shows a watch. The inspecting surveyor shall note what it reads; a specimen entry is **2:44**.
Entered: **0:37**
